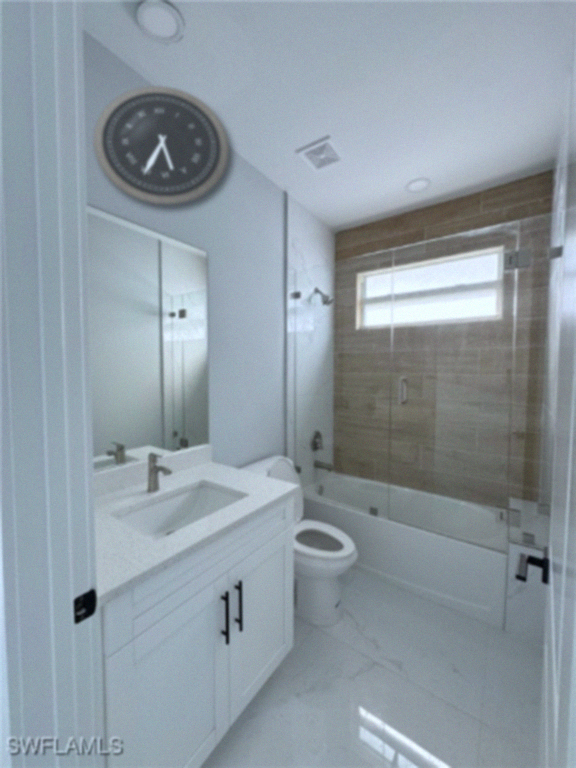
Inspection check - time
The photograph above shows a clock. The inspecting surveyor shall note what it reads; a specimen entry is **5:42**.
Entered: **5:35**
